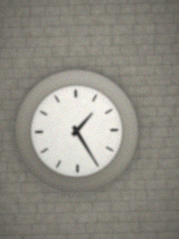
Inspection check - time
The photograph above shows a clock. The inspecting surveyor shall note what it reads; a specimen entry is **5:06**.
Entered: **1:25**
